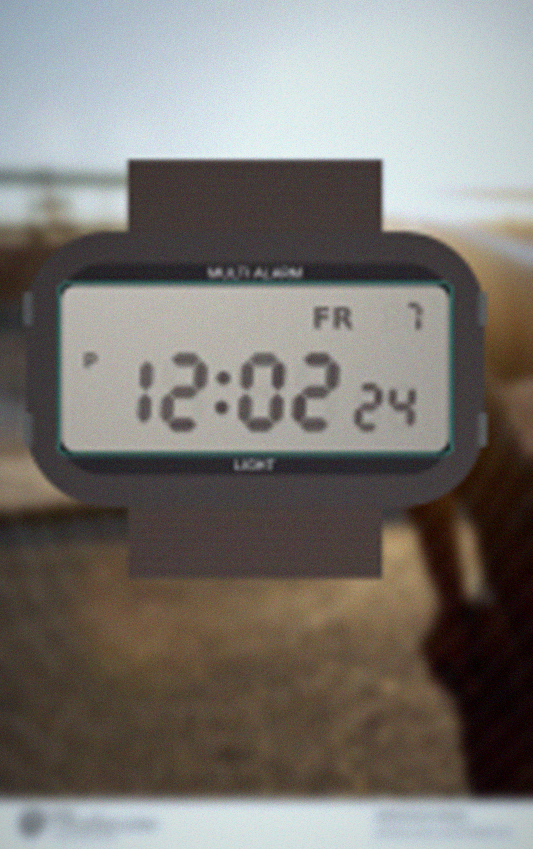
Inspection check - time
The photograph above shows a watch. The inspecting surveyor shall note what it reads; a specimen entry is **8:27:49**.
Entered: **12:02:24**
